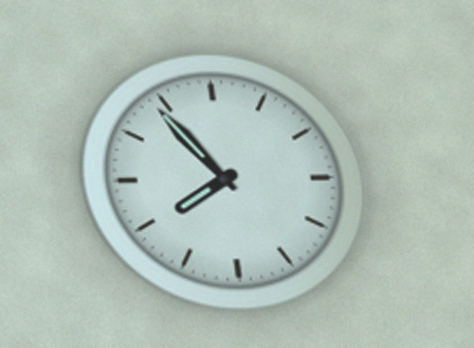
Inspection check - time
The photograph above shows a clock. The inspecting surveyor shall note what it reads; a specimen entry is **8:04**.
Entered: **7:54**
